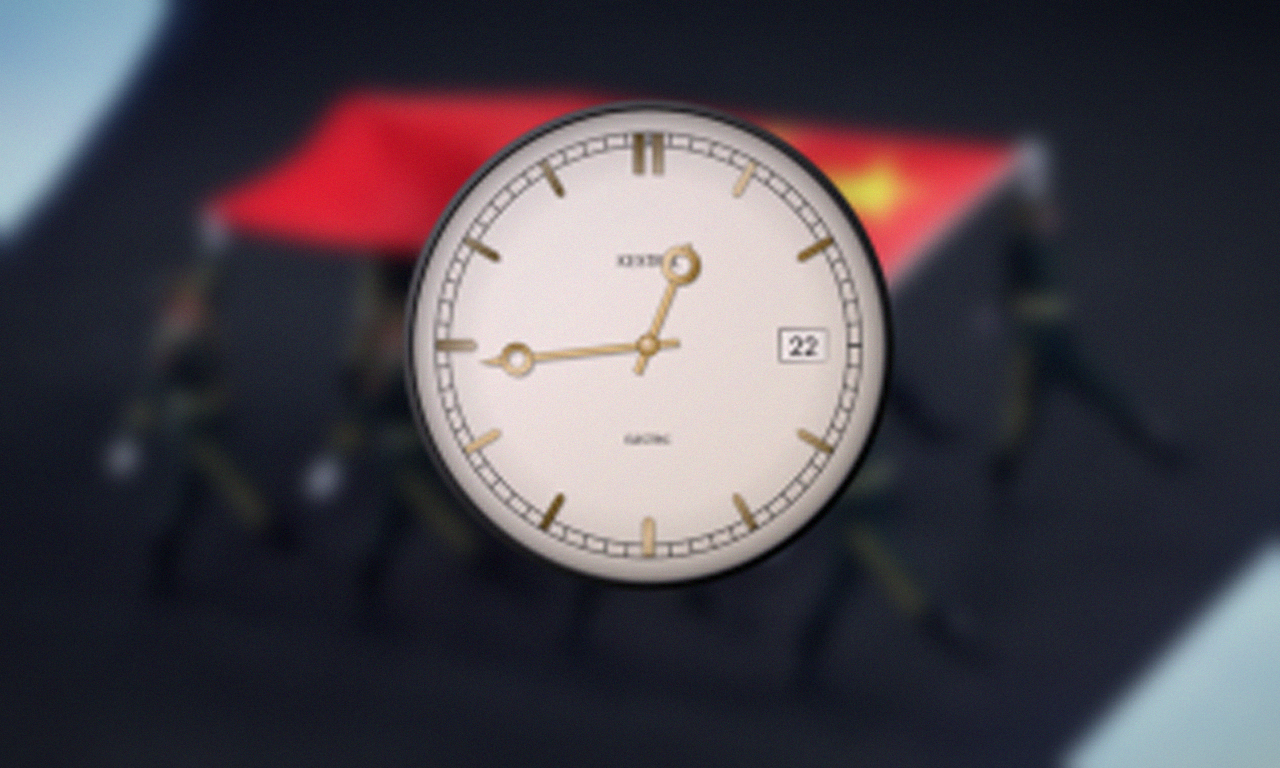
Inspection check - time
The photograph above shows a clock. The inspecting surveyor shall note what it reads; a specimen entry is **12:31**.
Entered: **12:44**
